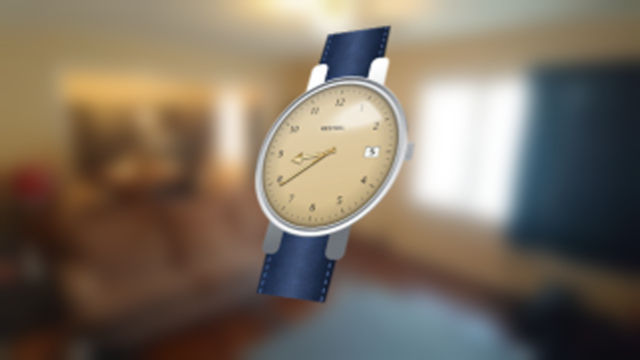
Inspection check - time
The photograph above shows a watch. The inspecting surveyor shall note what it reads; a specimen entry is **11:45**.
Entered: **8:39**
